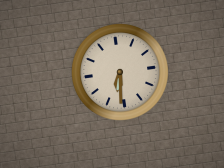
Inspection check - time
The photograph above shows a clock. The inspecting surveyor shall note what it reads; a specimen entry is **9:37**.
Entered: **6:31**
